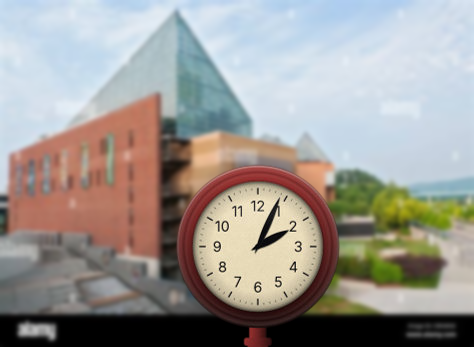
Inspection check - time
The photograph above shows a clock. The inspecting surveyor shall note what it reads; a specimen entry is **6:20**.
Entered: **2:04**
